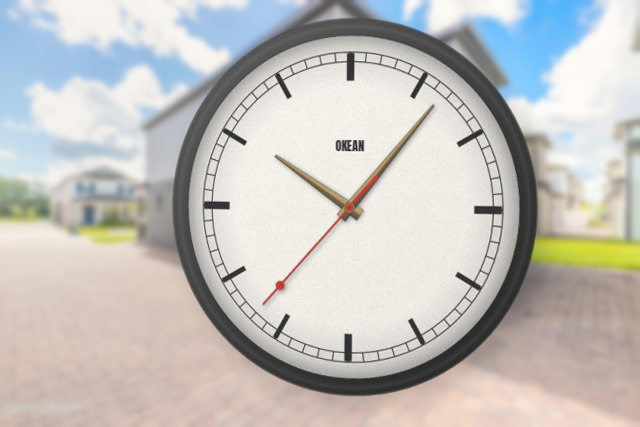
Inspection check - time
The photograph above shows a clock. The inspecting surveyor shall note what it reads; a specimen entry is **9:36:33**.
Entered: **10:06:37**
